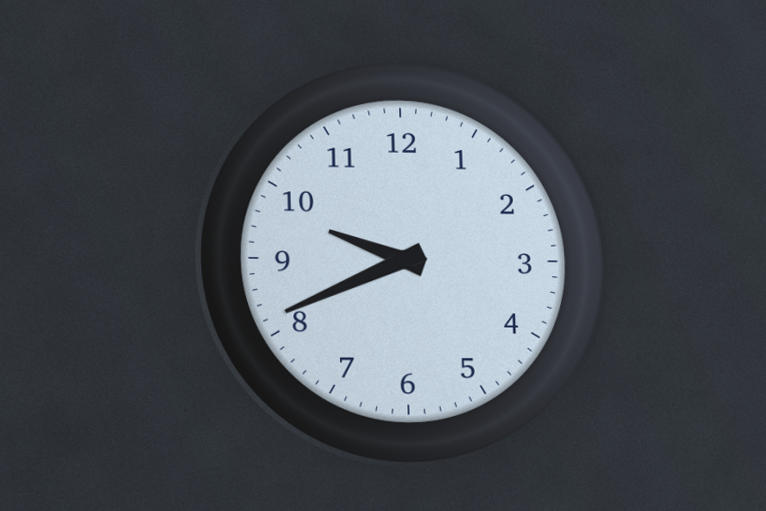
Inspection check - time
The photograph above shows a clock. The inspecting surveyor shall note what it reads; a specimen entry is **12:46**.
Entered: **9:41**
